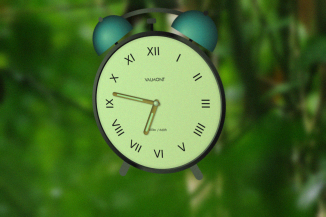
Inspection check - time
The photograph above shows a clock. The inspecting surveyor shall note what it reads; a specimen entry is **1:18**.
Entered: **6:47**
